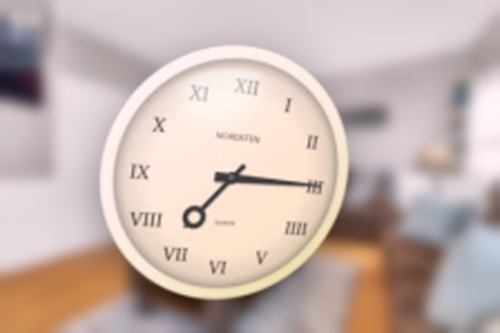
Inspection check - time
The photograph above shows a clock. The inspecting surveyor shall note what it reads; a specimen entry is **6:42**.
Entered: **7:15**
